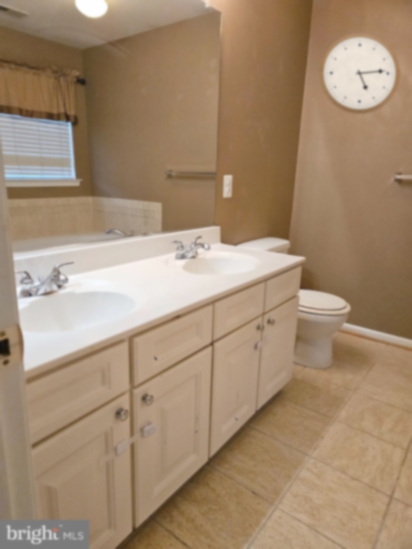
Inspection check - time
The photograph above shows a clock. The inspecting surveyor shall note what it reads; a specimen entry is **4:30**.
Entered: **5:14**
